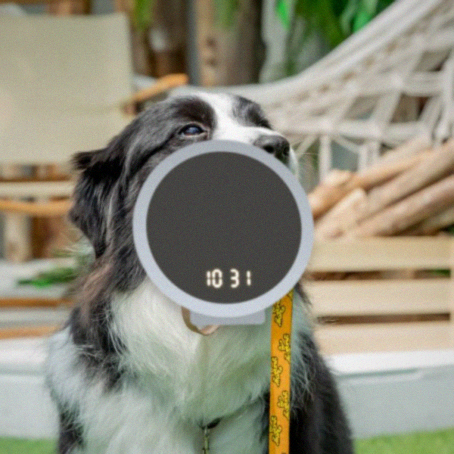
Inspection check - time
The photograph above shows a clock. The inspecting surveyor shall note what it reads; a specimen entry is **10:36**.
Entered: **10:31**
